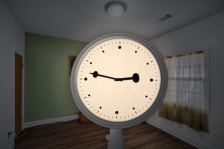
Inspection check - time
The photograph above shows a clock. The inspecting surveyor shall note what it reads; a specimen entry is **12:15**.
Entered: **2:47**
